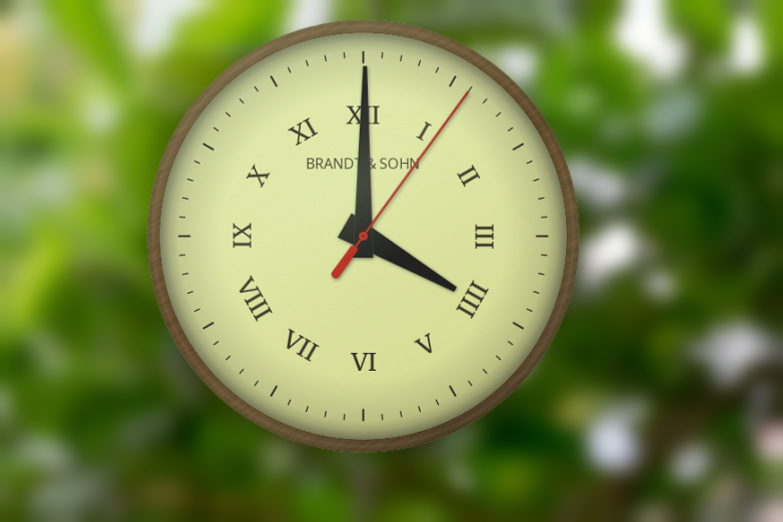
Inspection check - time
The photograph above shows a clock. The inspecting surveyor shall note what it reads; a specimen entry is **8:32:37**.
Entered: **4:00:06**
